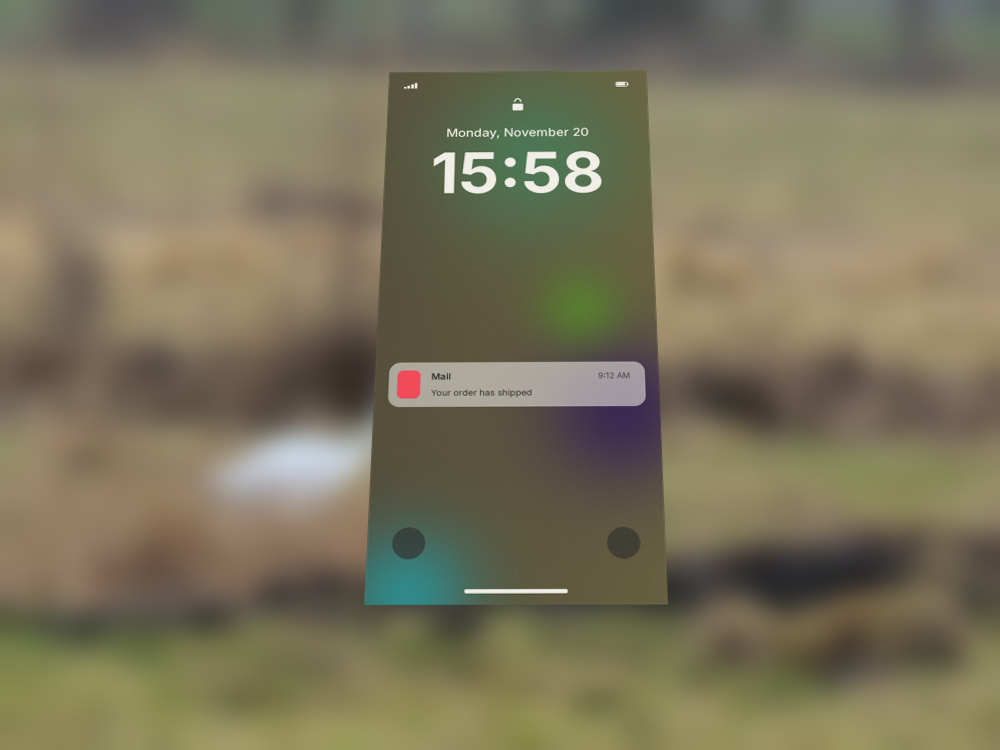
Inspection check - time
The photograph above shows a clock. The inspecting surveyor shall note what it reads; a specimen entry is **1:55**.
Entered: **15:58**
